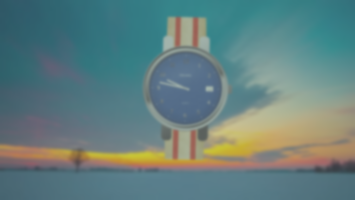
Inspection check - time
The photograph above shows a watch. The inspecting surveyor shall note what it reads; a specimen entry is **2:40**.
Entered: **9:47**
